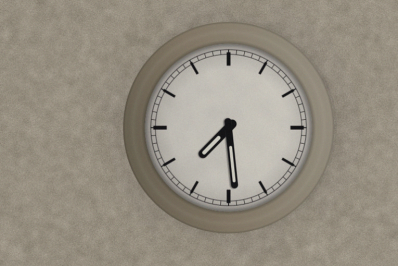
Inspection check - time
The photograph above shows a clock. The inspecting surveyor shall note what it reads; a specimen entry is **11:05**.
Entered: **7:29**
